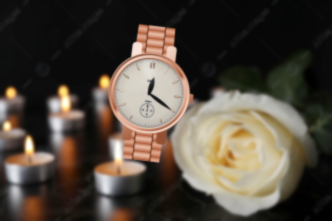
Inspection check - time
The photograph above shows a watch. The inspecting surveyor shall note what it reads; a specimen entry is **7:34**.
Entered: **12:20**
